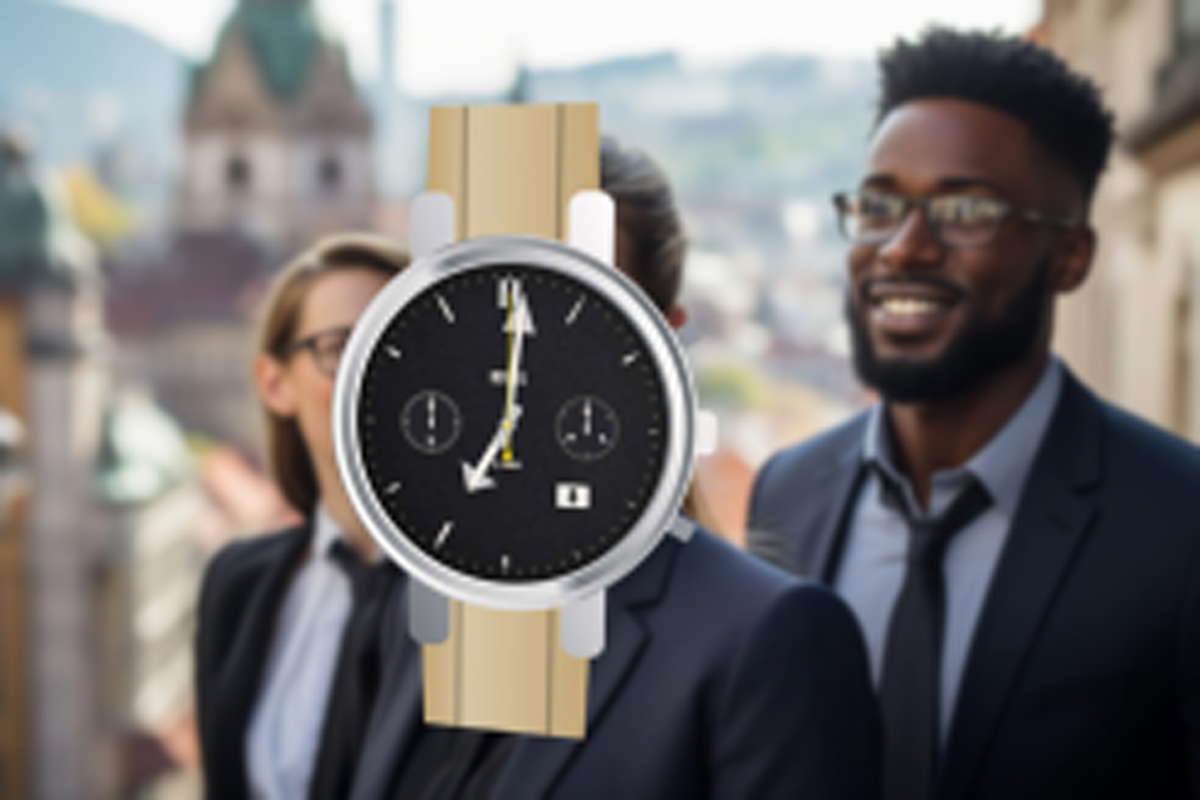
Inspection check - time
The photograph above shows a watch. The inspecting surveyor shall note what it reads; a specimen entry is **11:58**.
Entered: **7:01**
